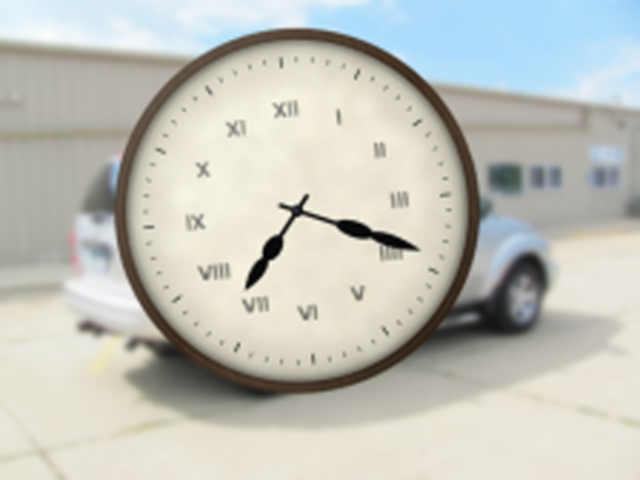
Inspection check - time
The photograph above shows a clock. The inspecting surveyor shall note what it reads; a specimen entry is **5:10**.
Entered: **7:19**
